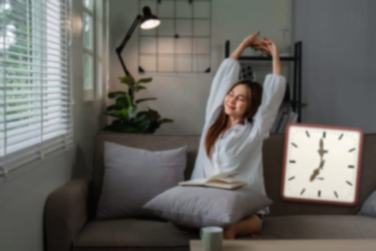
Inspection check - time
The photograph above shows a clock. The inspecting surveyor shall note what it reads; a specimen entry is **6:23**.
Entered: **6:59**
